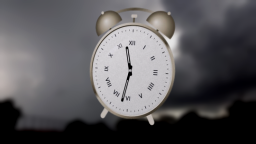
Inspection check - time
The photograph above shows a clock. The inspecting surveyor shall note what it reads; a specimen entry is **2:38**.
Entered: **11:32**
